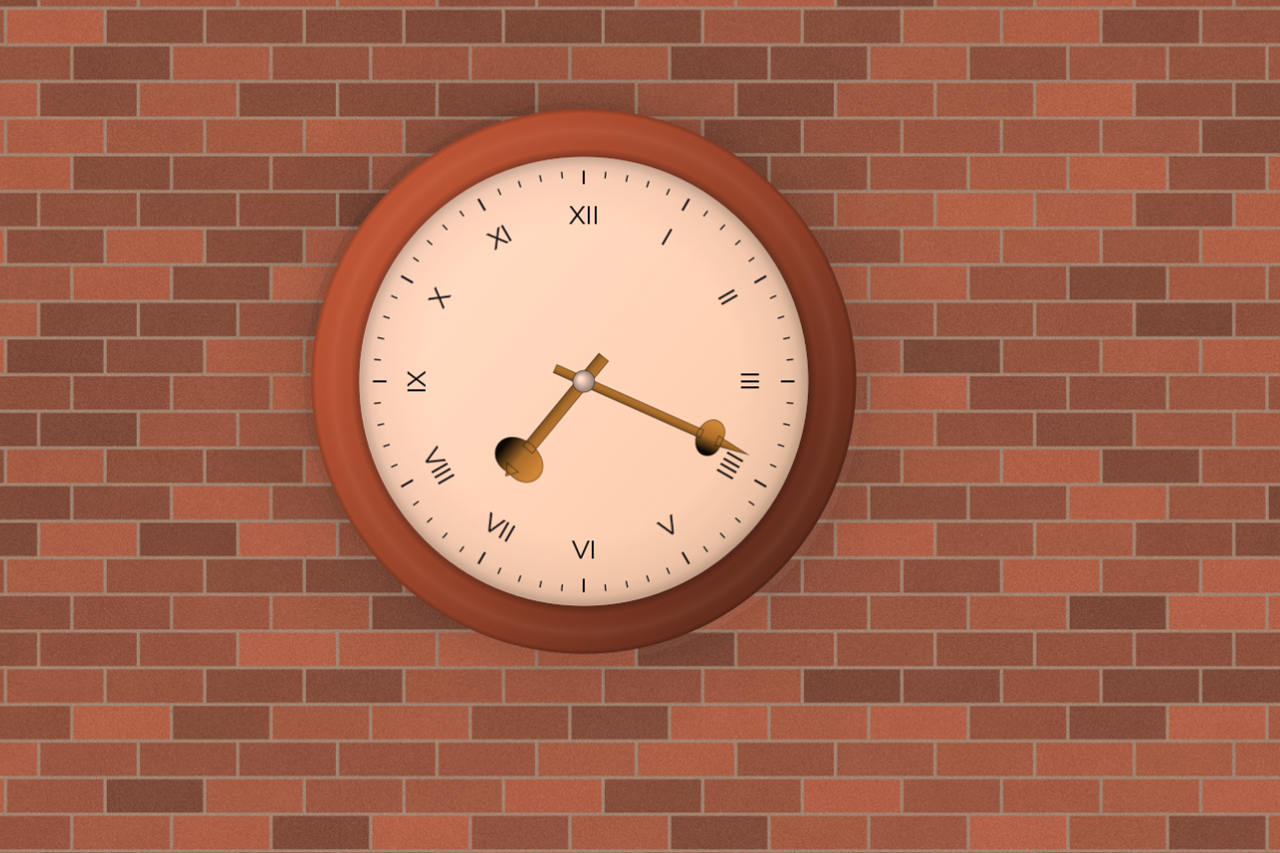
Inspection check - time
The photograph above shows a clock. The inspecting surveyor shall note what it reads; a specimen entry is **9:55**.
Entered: **7:19**
